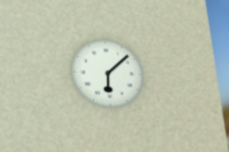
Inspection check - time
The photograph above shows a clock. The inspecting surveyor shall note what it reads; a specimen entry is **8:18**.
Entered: **6:08**
